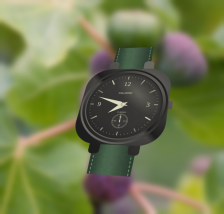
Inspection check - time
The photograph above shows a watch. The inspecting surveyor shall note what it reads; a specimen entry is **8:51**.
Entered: **7:48**
